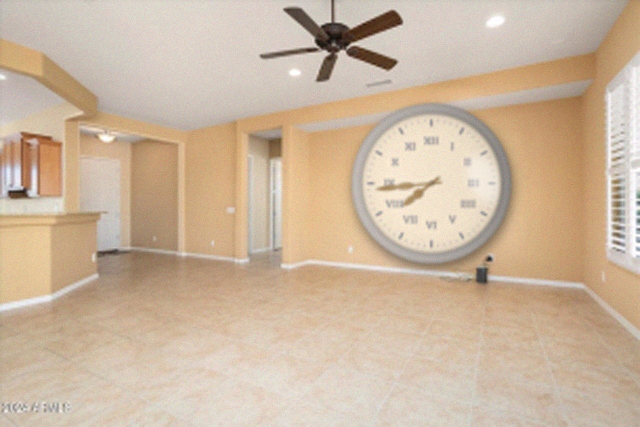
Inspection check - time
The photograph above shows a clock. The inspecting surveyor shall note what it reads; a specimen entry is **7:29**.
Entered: **7:44**
